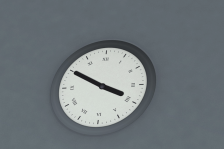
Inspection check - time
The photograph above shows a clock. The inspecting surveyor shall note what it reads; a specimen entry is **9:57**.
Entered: **3:50**
